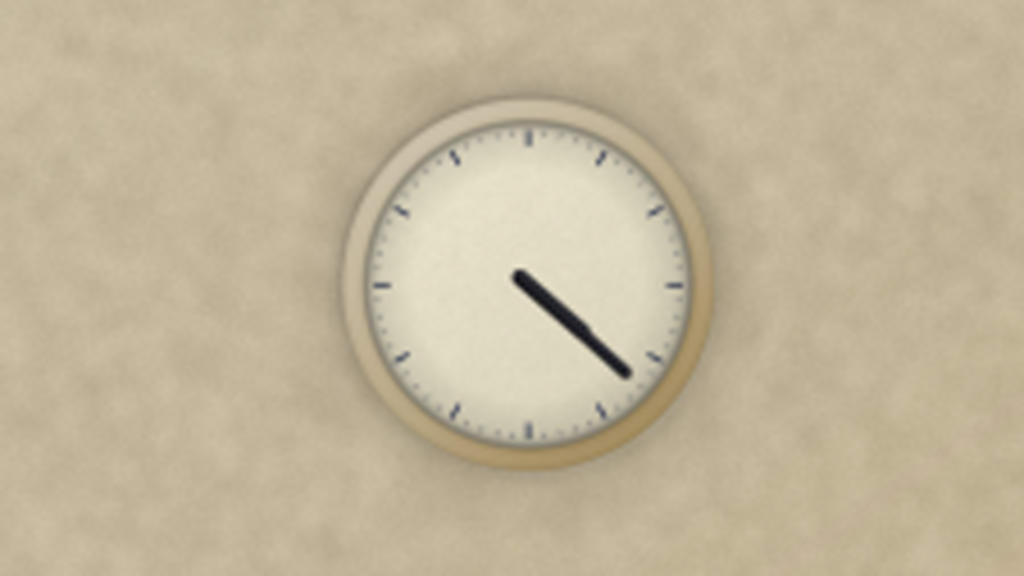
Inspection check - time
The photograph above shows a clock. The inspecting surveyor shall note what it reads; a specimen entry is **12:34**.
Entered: **4:22**
